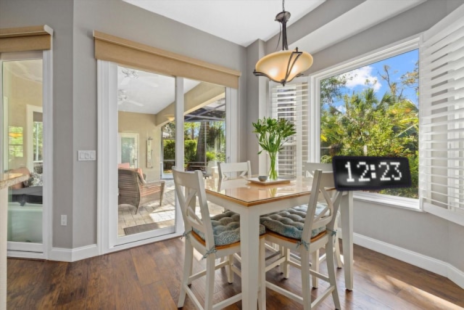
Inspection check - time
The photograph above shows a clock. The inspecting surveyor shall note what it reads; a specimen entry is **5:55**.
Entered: **12:23**
